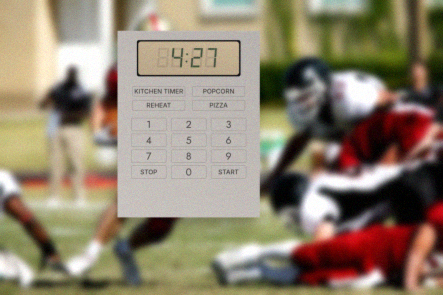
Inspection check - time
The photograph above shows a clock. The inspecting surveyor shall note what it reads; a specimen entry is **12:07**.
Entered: **4:27**
